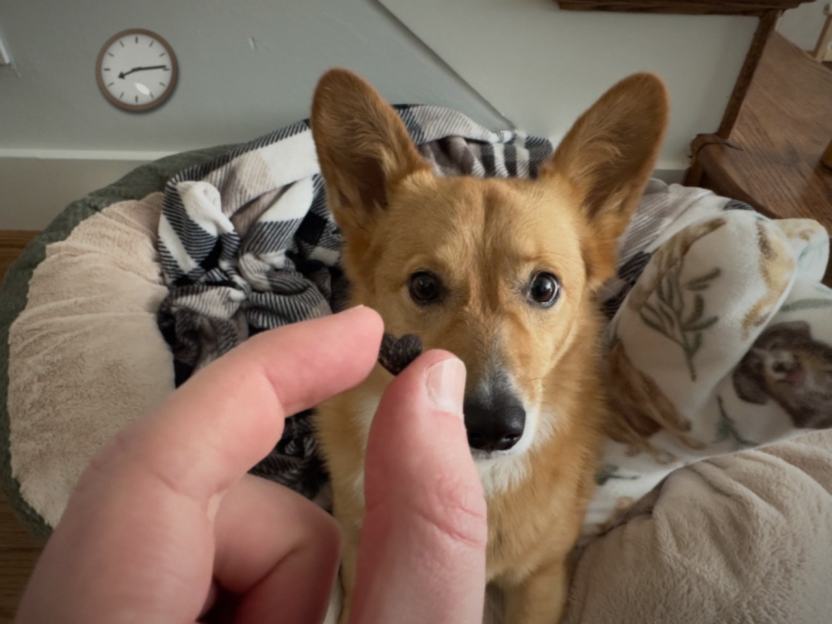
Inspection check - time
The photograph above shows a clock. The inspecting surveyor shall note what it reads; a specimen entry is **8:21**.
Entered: **8:14**
